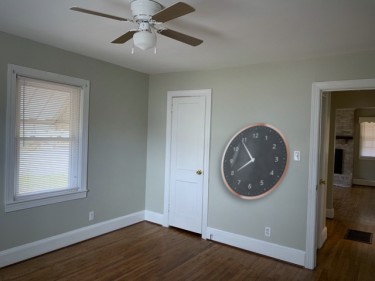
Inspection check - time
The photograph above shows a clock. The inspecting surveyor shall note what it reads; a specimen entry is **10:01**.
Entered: **7:54**
